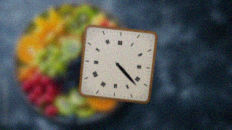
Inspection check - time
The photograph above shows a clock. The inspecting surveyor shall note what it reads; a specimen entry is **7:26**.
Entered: **4:22**
